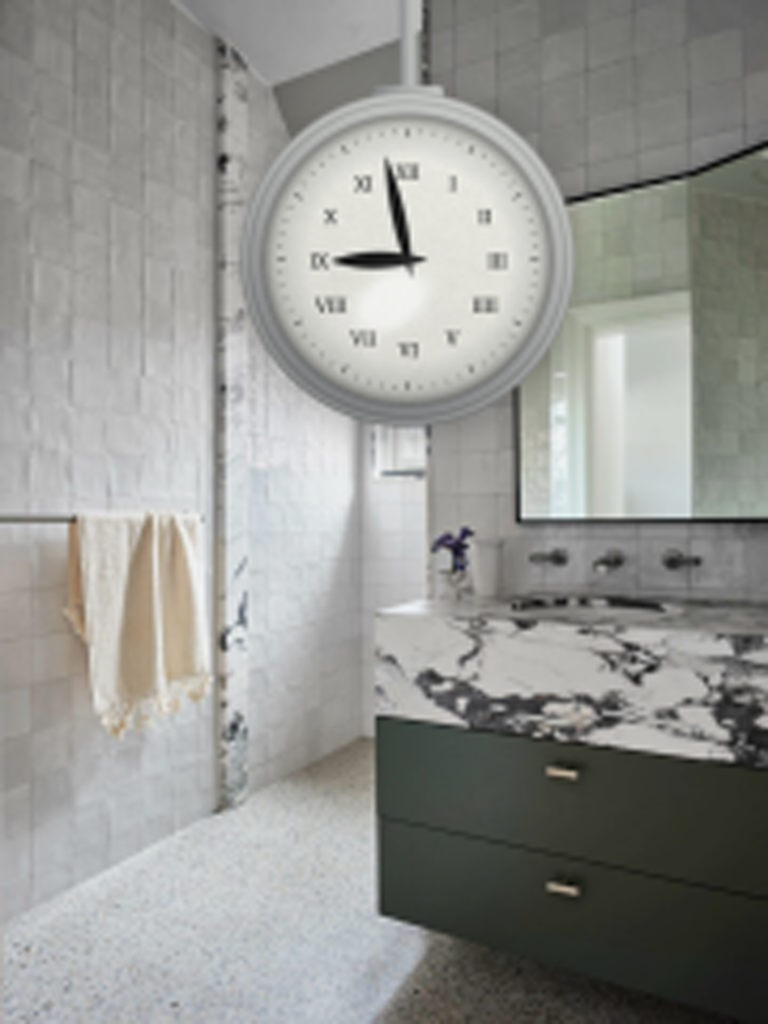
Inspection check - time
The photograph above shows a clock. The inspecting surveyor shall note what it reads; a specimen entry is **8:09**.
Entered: **8:58**
